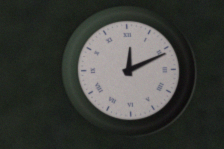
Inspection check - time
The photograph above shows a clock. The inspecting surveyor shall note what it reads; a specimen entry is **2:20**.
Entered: **12:11**
